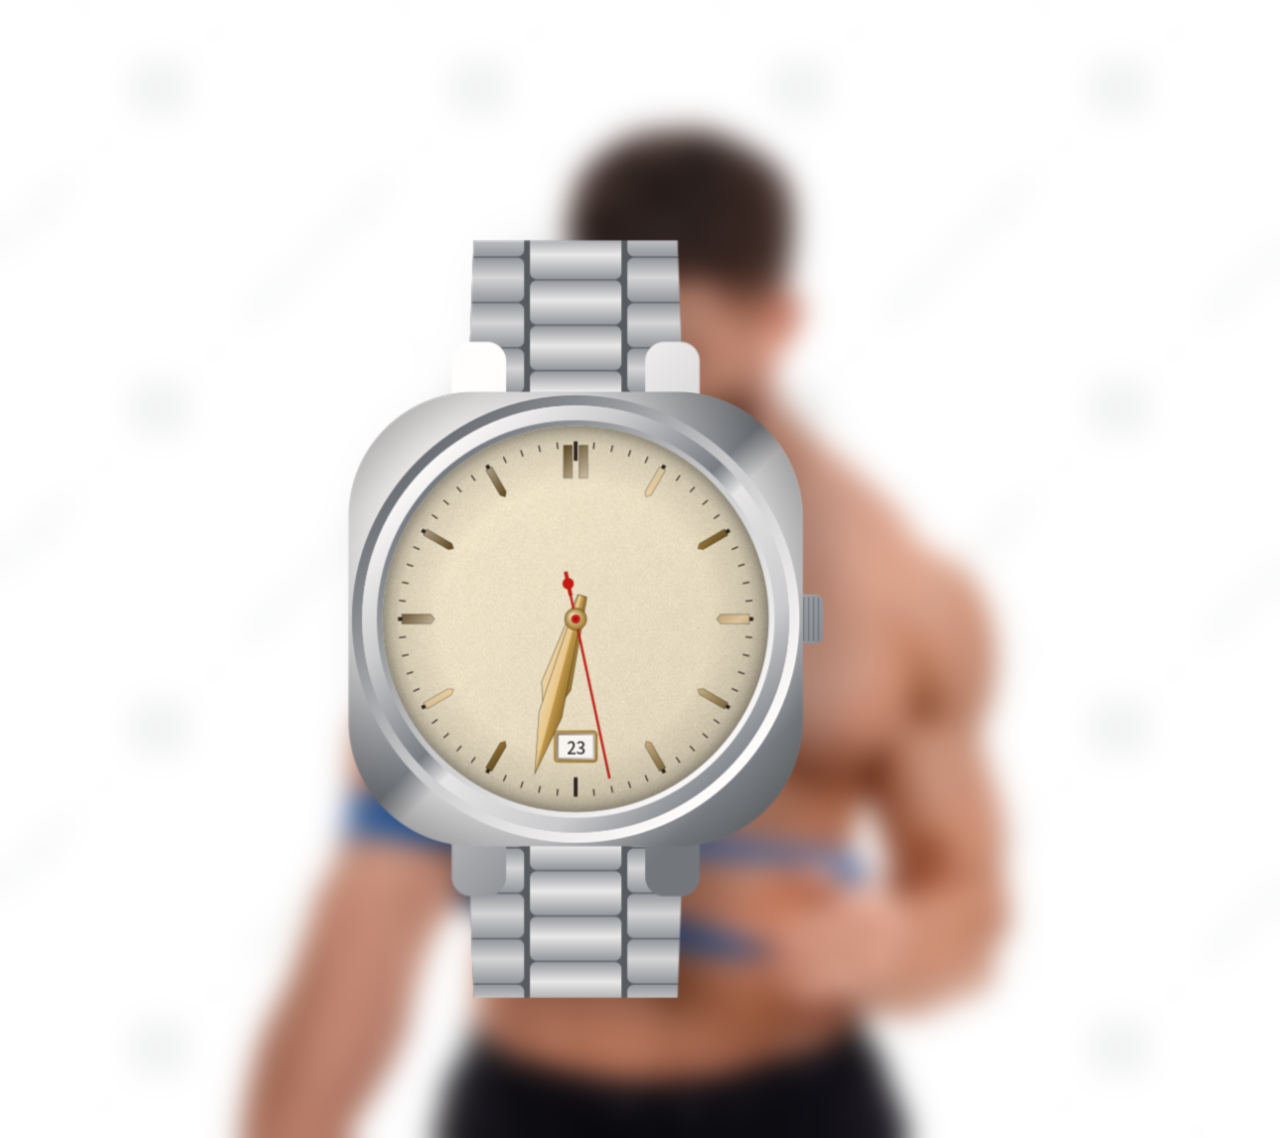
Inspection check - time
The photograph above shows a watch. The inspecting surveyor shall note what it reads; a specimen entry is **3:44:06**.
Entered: **6:32:28**
